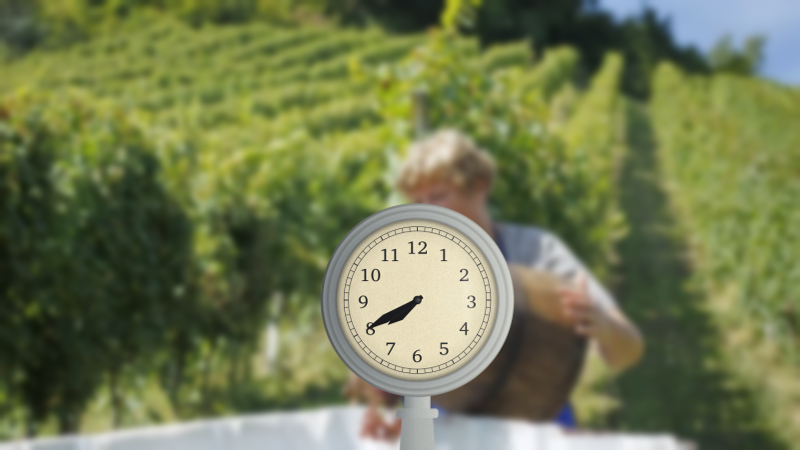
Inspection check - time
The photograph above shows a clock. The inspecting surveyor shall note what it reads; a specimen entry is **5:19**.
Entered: **7:40**
